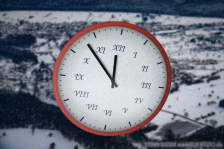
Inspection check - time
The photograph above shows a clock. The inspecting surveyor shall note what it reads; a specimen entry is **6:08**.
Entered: **11:53**
